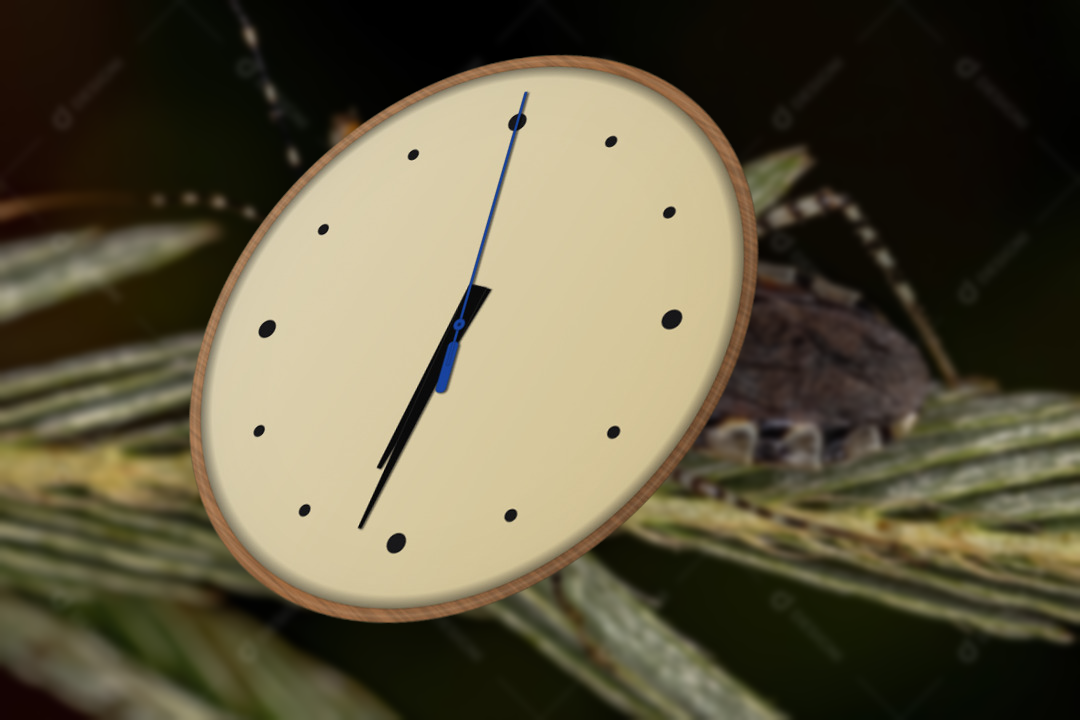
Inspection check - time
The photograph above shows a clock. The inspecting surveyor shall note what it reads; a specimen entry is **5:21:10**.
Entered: **6:32:00**
